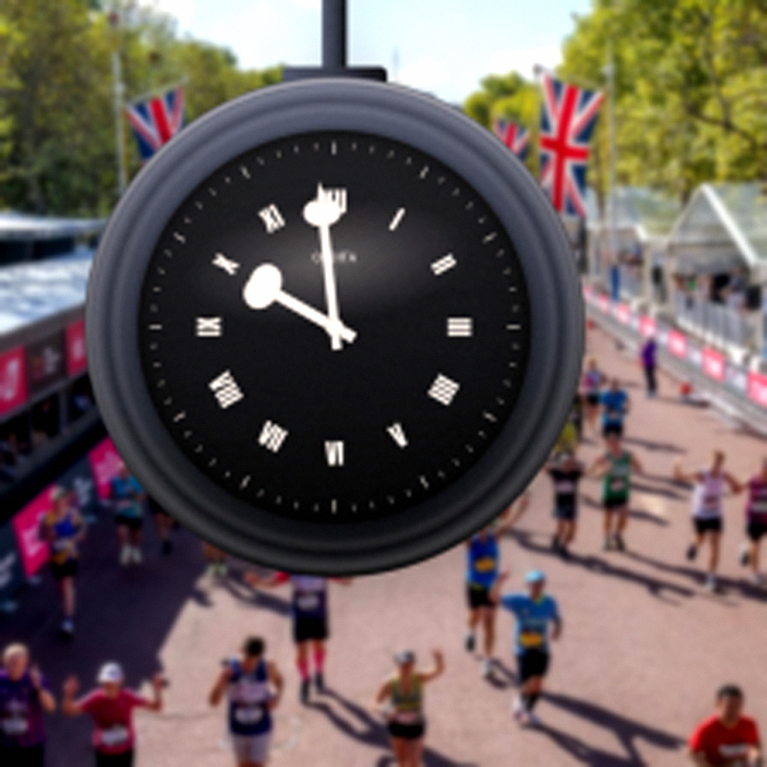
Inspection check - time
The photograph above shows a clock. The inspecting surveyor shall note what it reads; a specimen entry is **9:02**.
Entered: **9:59**
